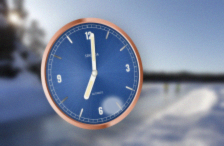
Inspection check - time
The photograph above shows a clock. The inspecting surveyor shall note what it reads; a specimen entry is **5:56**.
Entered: **7:01**
